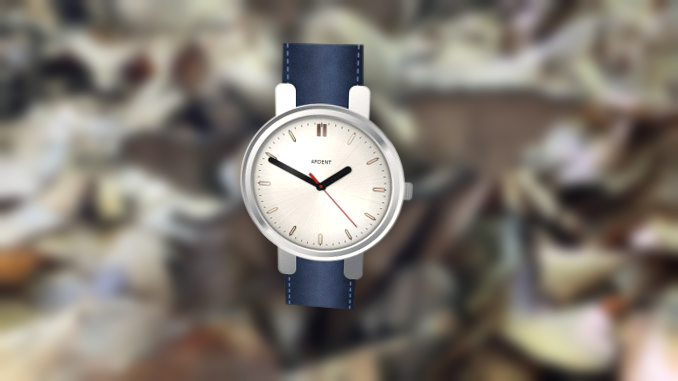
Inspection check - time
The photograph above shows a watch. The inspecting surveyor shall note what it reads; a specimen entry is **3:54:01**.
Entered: **1:49:23**
